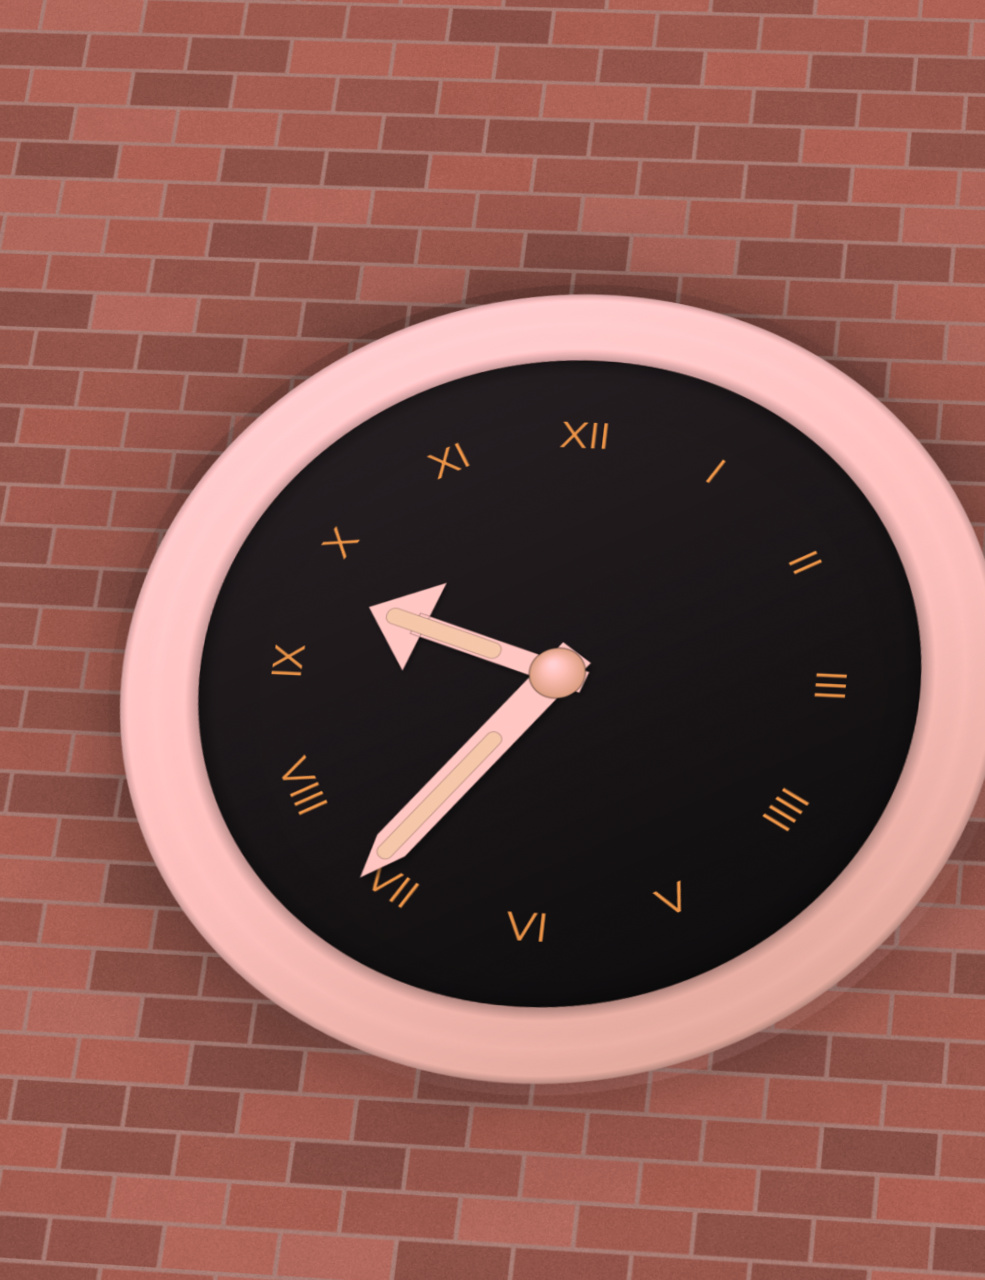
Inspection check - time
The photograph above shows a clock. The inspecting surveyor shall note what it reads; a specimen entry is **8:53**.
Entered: **9:36**
